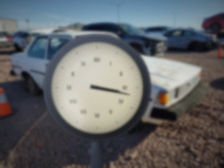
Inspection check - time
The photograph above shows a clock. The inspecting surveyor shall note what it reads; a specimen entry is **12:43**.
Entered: **3:17**
